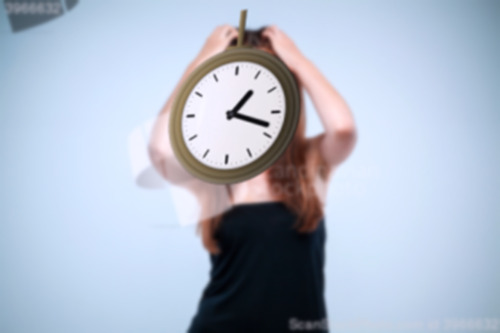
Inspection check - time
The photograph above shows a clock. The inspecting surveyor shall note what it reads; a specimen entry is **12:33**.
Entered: **1:18**
